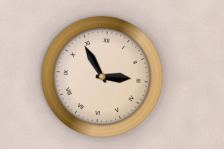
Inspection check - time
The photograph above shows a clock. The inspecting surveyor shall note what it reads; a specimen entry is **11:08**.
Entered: **2:54**
